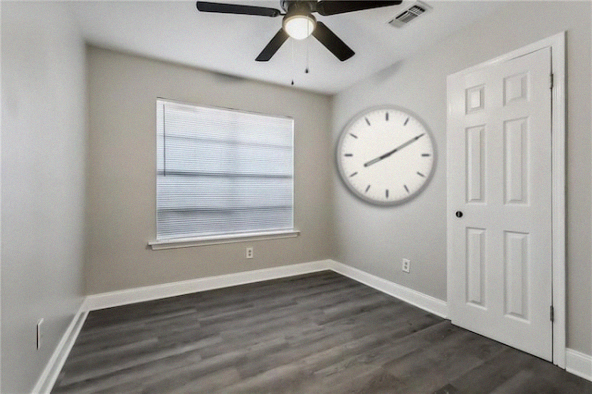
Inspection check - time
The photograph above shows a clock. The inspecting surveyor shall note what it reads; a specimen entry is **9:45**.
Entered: **8:10**
